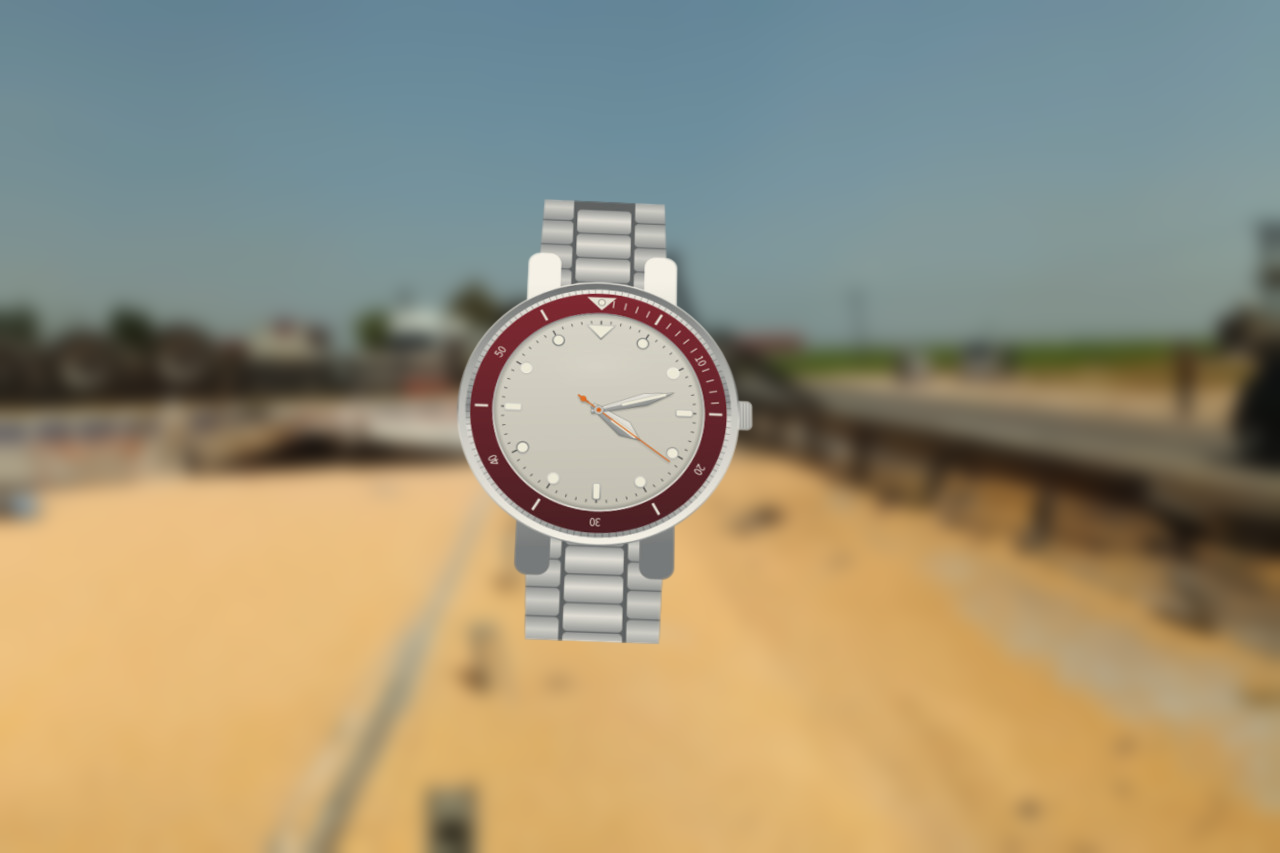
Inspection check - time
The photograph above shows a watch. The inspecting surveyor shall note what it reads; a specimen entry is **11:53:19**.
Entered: **4:12:21**
